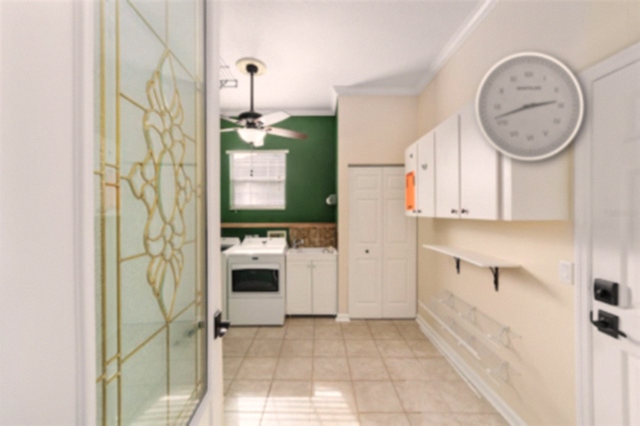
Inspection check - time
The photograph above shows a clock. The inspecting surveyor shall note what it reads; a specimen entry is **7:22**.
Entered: **2:42**
